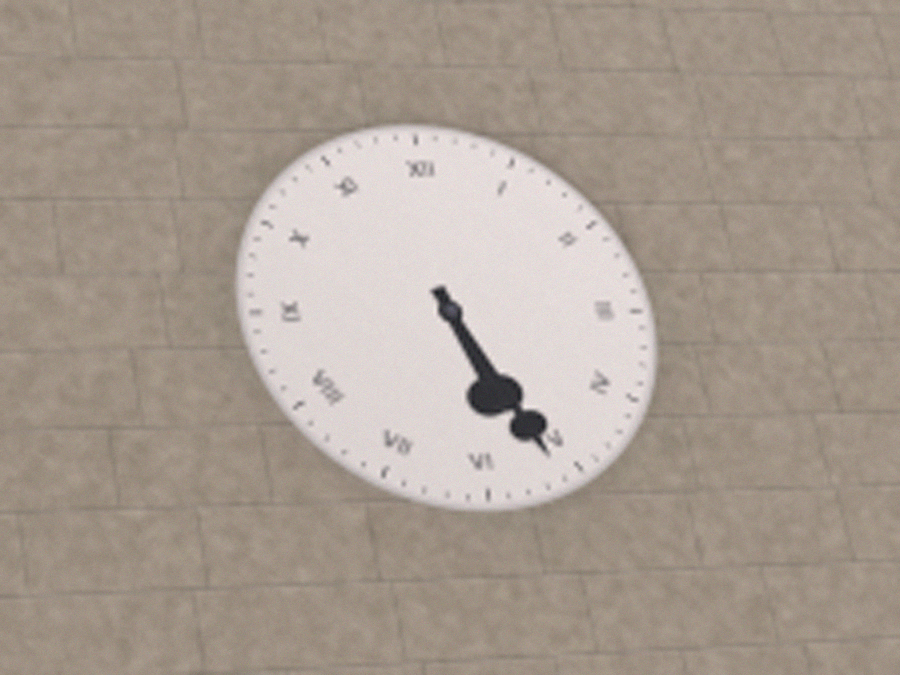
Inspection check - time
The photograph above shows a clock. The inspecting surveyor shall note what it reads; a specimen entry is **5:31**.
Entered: **5:26**
